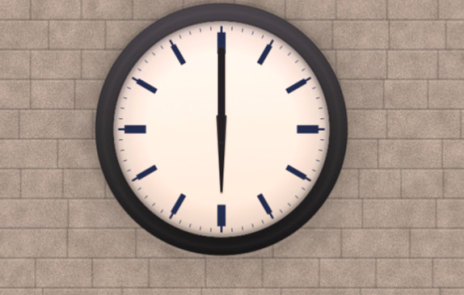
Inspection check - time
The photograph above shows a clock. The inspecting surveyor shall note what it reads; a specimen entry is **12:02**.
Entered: **6:00**
